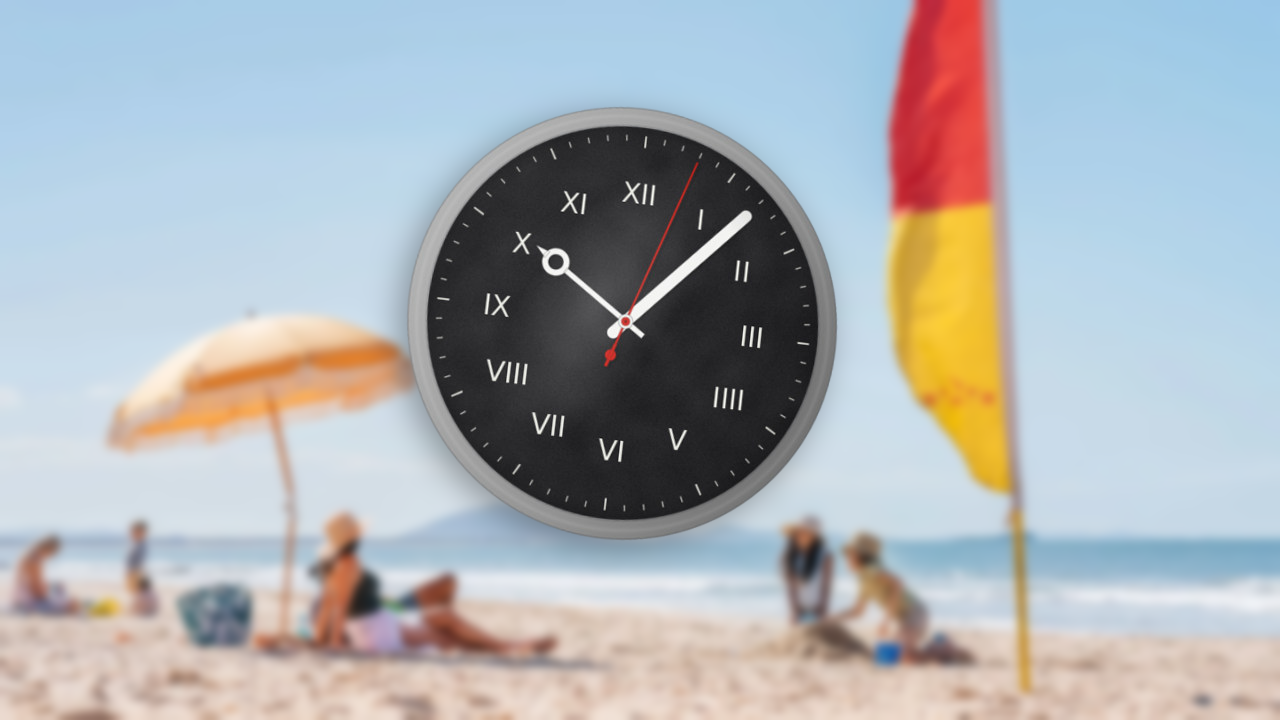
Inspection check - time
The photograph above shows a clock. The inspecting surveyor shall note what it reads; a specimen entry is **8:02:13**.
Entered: **10:07:03**
